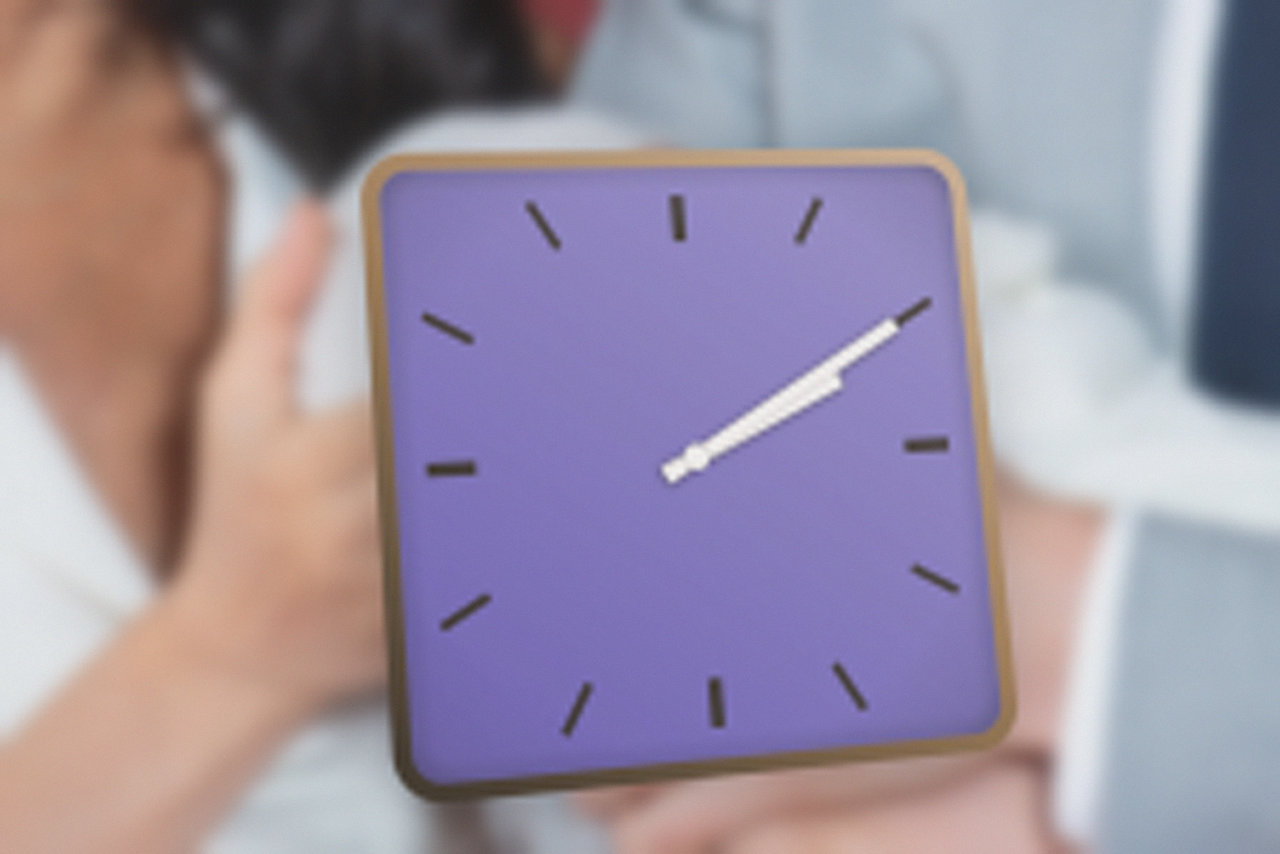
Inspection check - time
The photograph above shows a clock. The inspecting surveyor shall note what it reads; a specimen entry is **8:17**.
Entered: **2:10**
